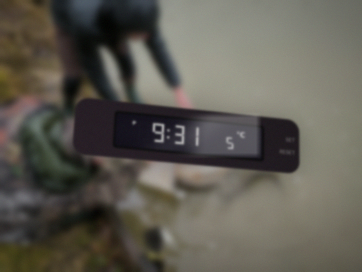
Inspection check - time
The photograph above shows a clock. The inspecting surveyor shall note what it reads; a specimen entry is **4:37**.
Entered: **9:31**
